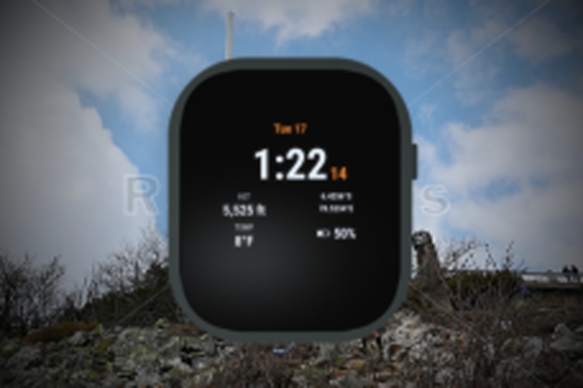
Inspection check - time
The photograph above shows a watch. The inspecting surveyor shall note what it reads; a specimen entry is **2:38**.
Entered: **1:22**
